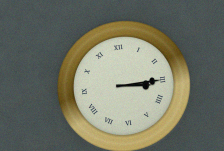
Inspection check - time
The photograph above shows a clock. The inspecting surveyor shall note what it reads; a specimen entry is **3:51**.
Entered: **3:15**
